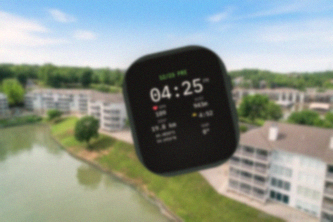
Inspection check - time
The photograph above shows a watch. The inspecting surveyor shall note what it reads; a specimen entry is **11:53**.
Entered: **4:25**
